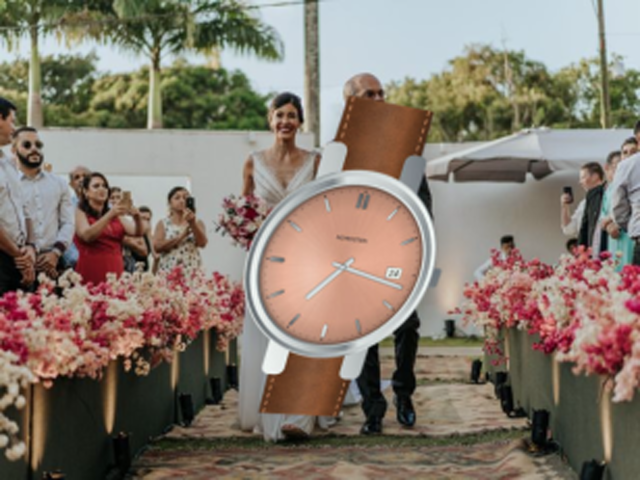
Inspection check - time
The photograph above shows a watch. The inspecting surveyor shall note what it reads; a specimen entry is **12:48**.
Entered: **7:17**
